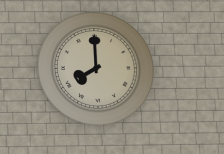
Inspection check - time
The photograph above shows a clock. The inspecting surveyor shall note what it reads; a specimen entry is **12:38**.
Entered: **8:00**
